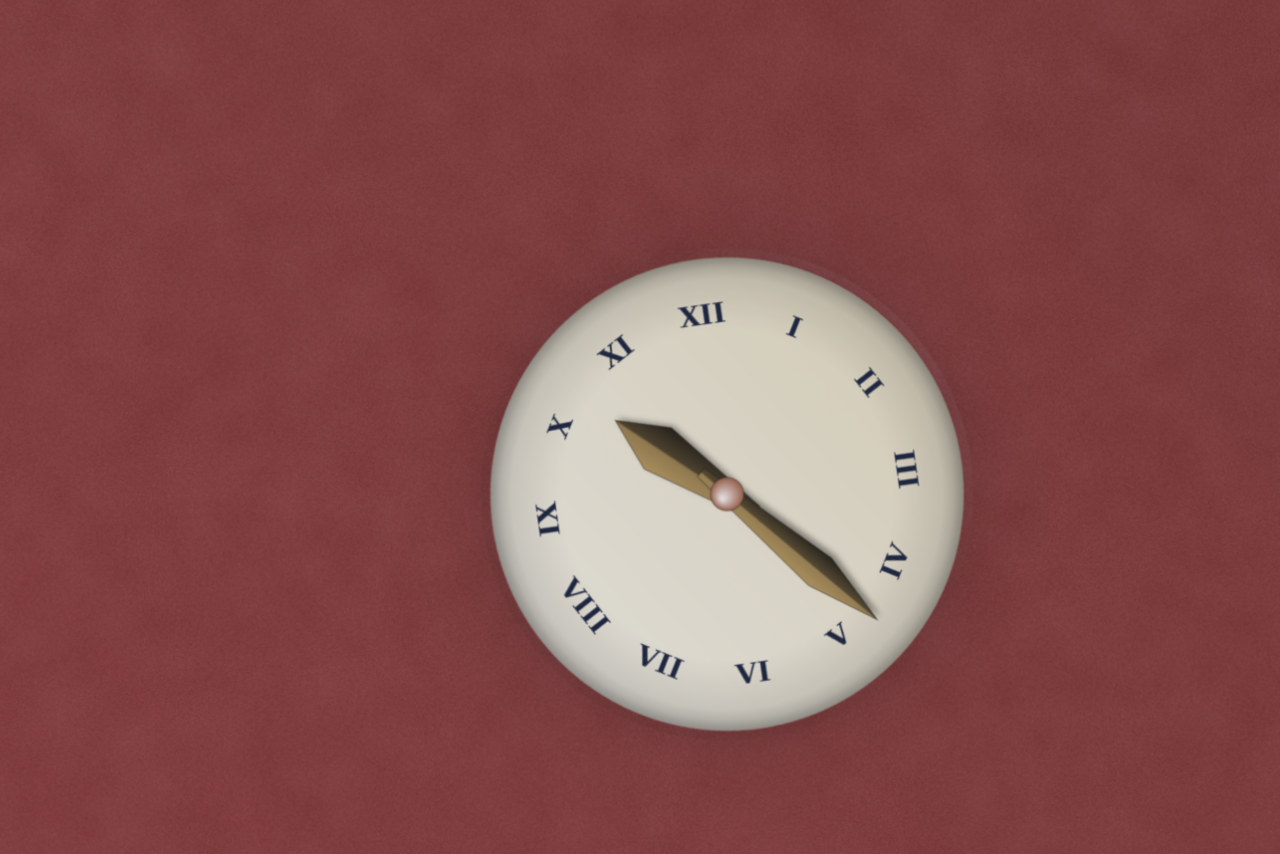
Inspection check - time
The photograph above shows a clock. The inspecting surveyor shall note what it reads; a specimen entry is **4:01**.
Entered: **10:23**
